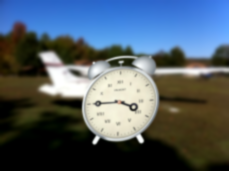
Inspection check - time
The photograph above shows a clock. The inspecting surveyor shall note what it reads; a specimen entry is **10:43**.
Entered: **3:45**
